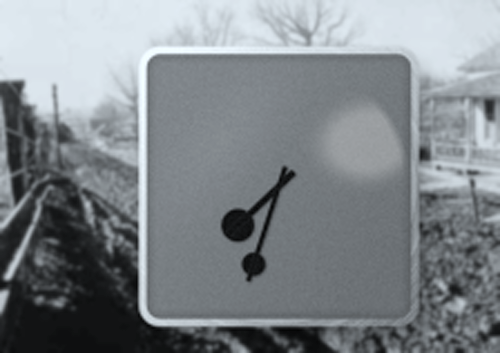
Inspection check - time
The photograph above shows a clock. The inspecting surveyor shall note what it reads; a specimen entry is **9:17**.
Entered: **7:33**
